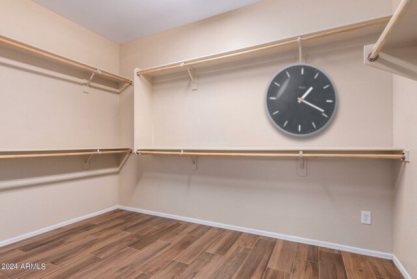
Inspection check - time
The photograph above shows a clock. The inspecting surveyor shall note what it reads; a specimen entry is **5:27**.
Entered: **1:19**
